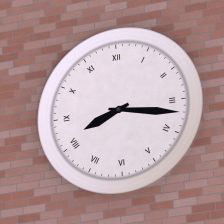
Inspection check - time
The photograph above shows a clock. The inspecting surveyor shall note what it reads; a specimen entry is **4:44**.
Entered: **8:17**
